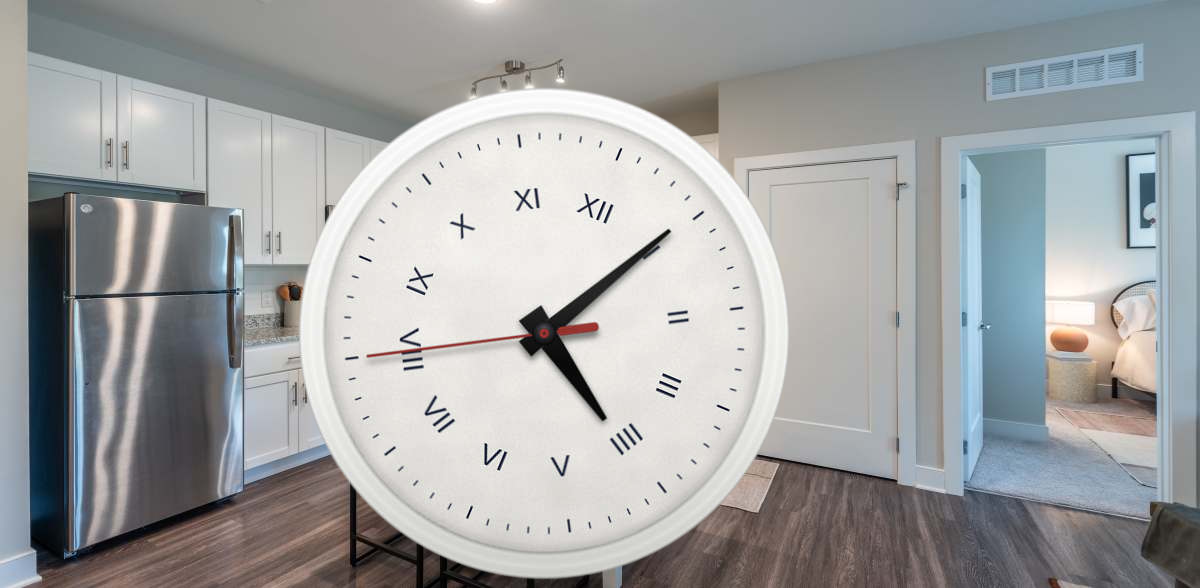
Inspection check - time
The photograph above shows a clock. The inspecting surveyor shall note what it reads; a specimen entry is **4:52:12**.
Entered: **4:04:40**
